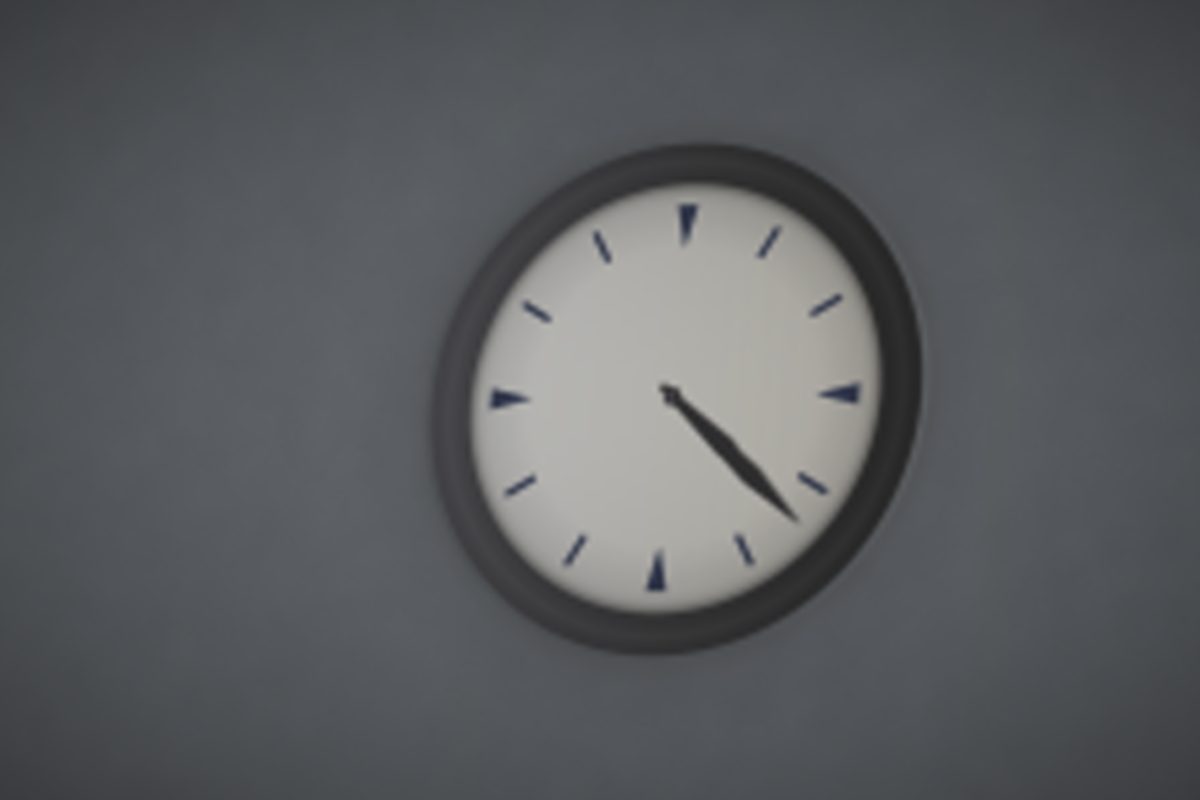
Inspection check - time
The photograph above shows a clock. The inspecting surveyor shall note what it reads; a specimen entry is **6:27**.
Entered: **4:22**
